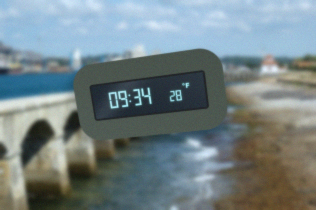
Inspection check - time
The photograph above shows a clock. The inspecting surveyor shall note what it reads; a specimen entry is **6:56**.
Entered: **9:34**
